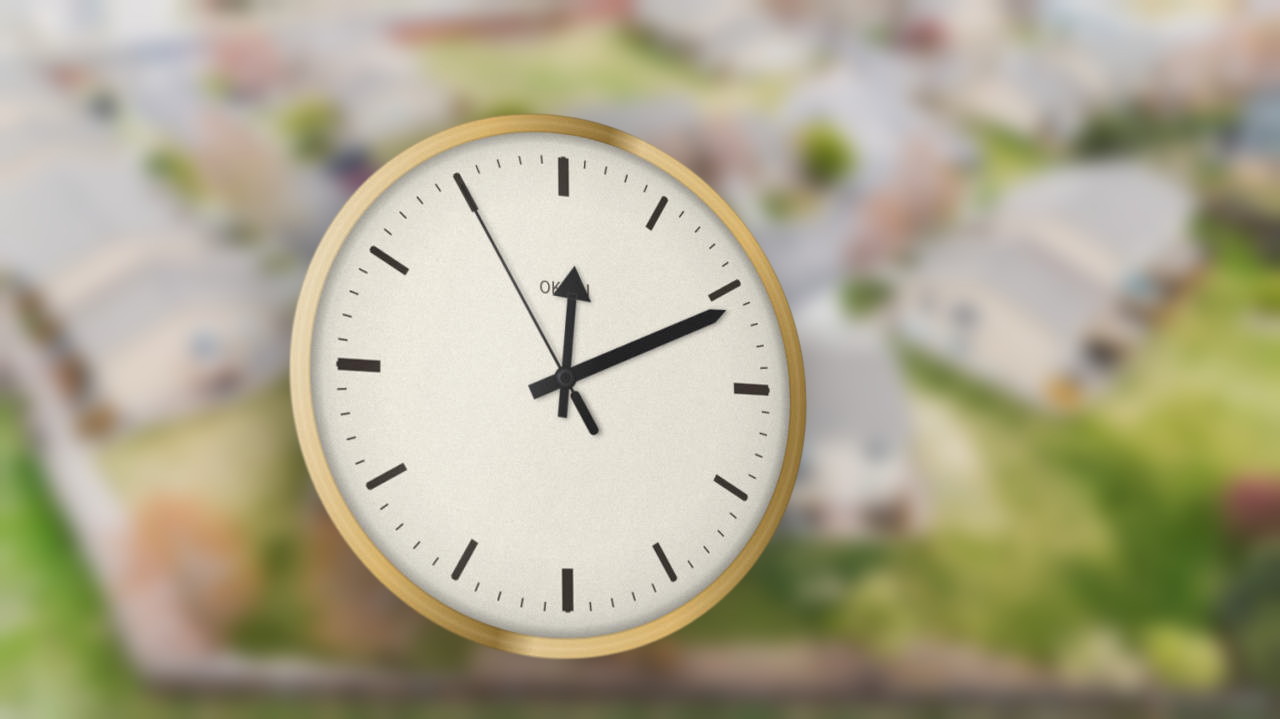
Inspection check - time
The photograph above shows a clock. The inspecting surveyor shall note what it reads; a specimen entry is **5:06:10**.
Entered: **12:10:55**
